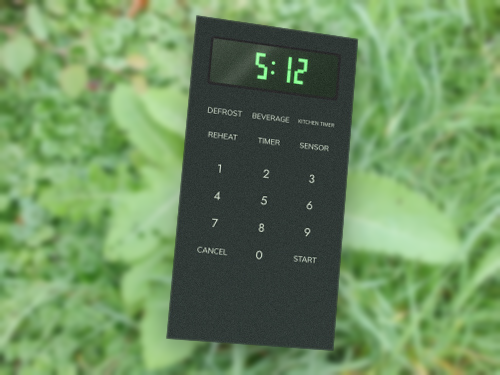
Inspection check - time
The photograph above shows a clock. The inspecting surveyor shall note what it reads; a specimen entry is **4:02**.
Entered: **5:12**
